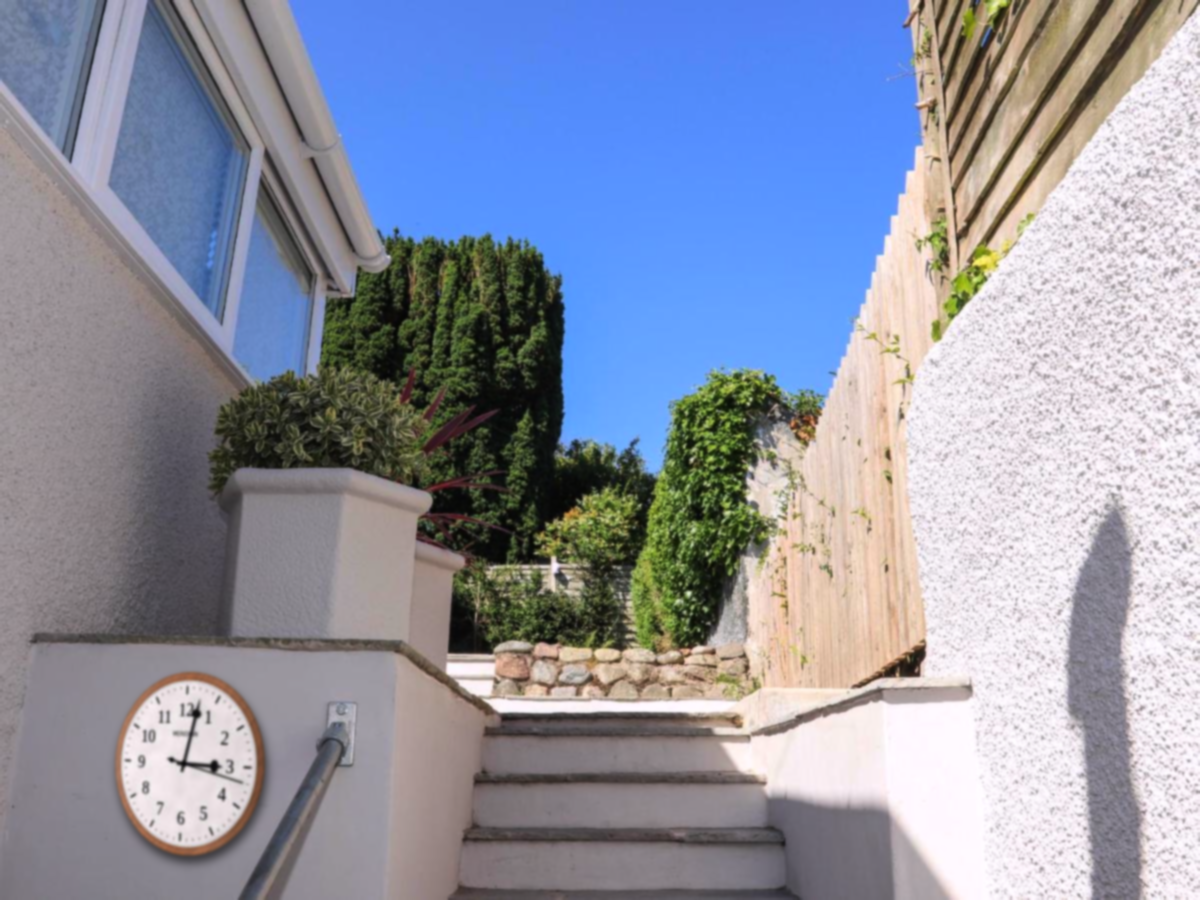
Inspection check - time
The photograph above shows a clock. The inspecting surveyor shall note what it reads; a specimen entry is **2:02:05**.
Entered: **3:02:17**
